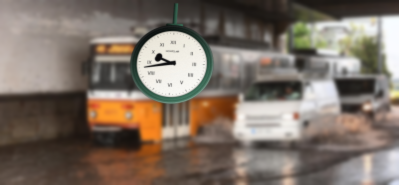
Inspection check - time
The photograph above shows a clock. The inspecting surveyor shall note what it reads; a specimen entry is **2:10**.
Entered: **9:43**
